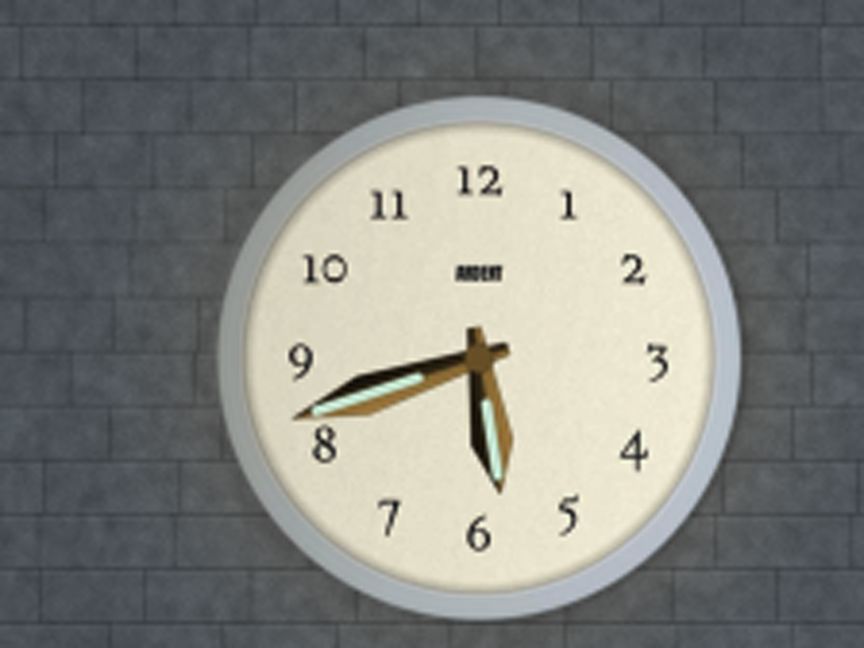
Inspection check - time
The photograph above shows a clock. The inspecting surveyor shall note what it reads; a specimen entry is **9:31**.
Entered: **5:42**
